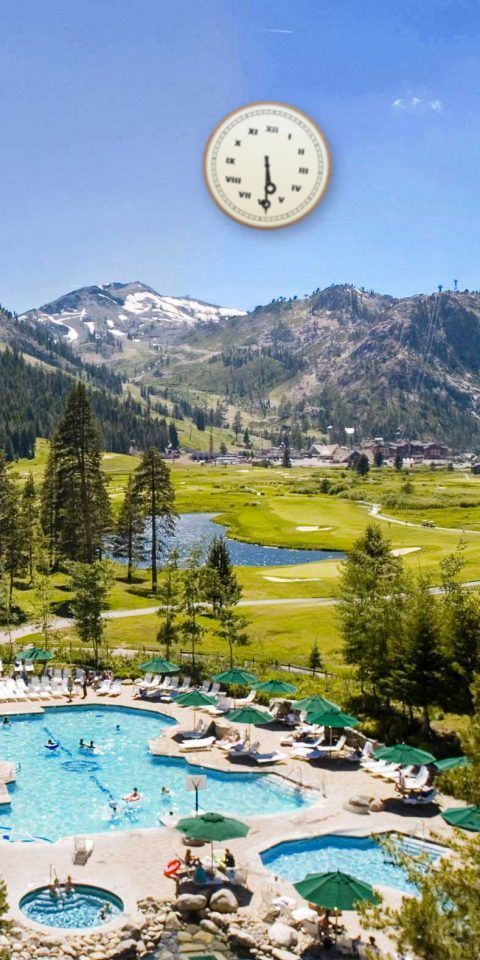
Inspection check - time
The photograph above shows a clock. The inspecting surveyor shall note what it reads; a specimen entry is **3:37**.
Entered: **5:29**
